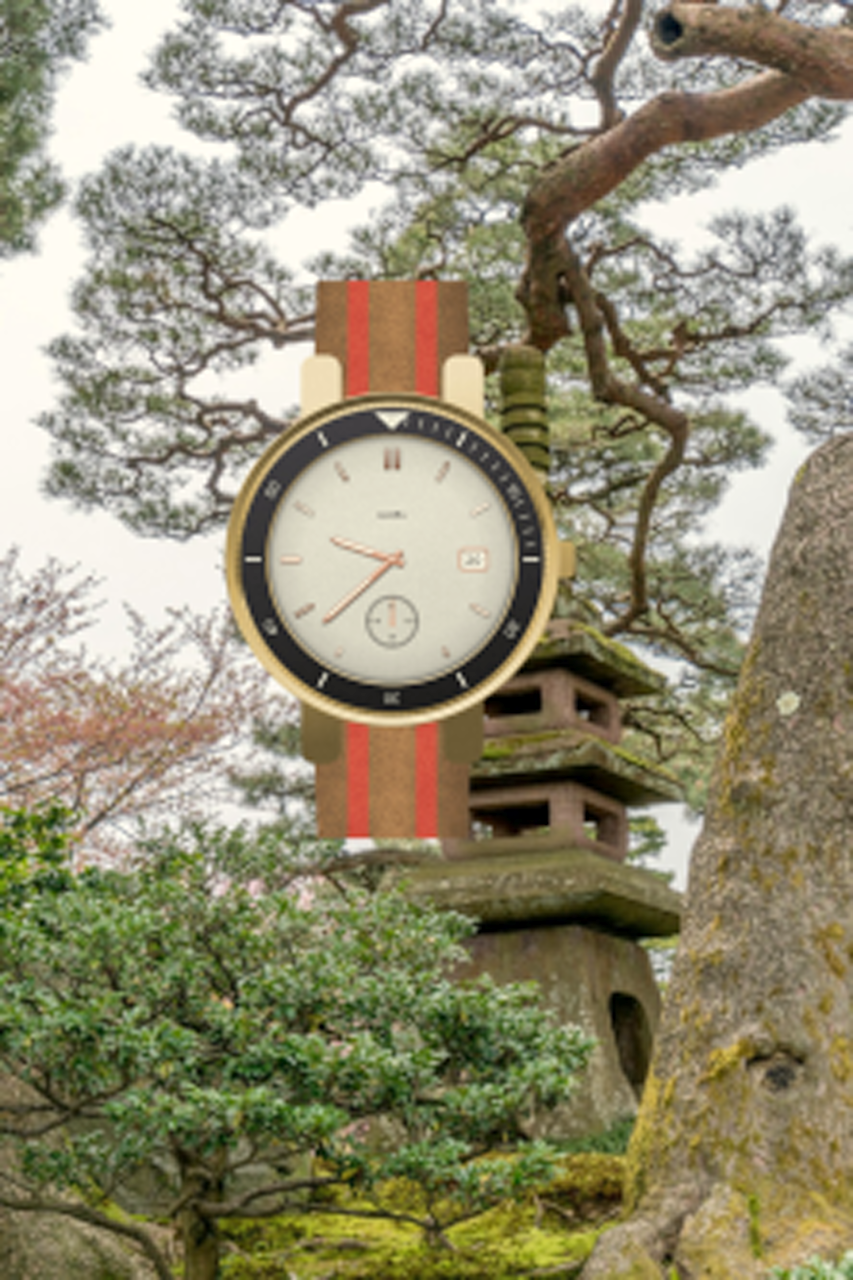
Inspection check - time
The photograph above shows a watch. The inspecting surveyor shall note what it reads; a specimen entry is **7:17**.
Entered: **9:38**
